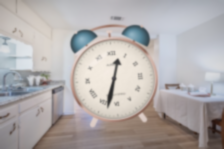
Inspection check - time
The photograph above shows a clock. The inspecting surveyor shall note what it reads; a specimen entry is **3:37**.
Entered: **12:33**
